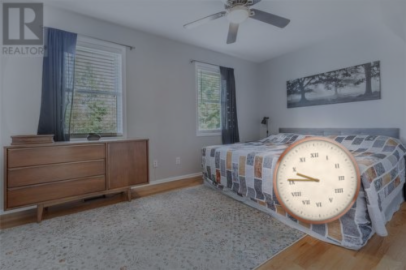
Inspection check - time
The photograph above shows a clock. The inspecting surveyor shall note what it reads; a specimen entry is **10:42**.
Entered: **9:46**
